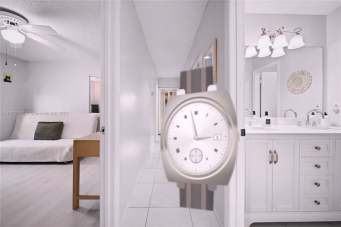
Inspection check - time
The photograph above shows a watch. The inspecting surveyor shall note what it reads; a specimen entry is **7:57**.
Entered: **2:58**
